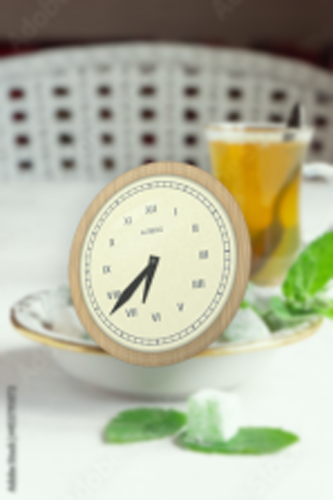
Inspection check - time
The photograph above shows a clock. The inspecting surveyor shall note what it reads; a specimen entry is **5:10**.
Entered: **6:38**
